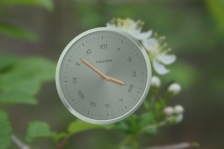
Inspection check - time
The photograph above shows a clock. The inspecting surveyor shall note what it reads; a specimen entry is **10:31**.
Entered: **3:52**
